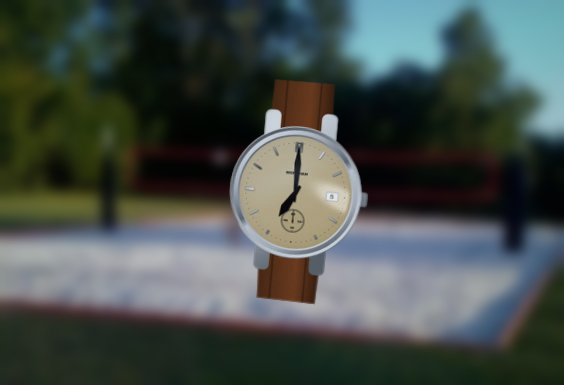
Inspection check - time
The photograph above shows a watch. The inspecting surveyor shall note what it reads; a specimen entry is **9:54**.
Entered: **7:00**
